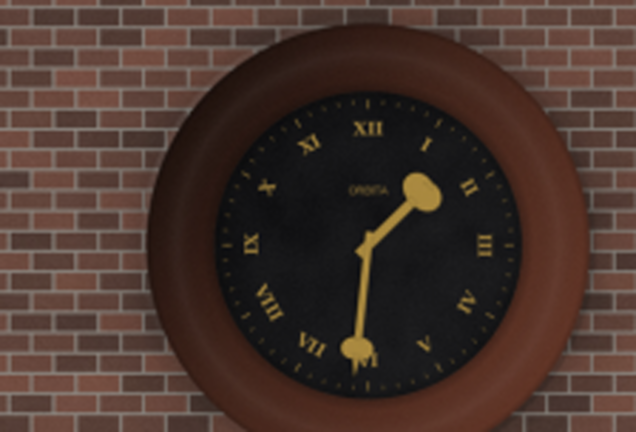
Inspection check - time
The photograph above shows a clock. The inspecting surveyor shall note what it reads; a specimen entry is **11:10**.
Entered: **1:31**
